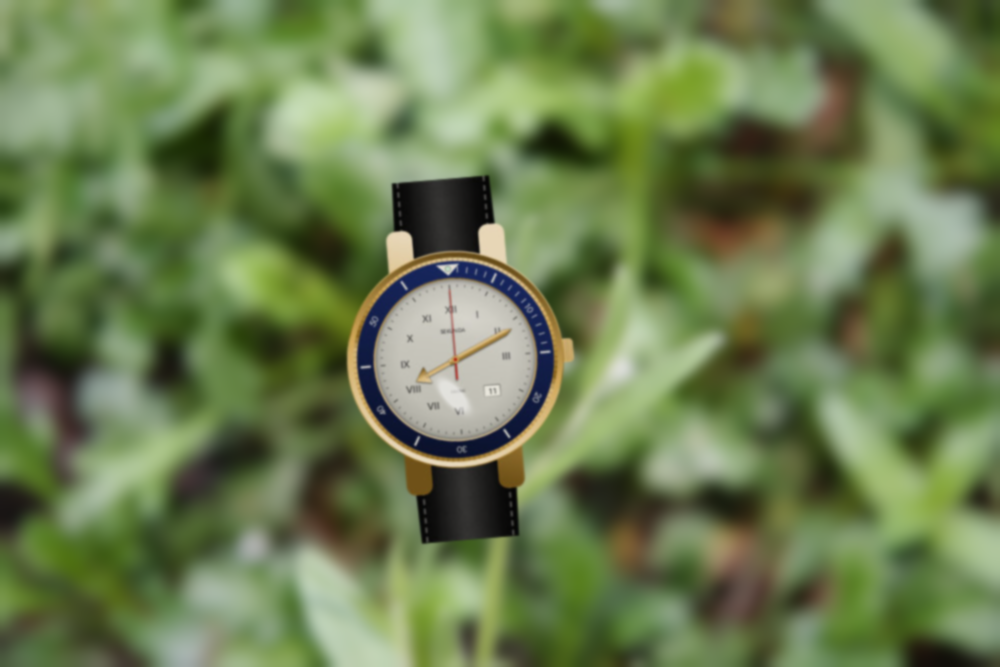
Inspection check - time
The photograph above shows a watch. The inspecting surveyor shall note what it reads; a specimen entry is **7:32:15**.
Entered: **8:11:00**
